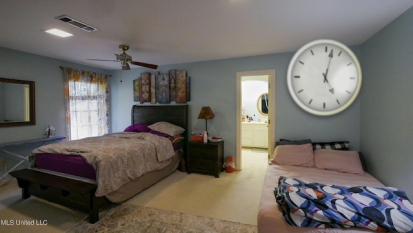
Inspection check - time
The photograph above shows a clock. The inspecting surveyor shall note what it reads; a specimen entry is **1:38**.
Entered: **5:02**
